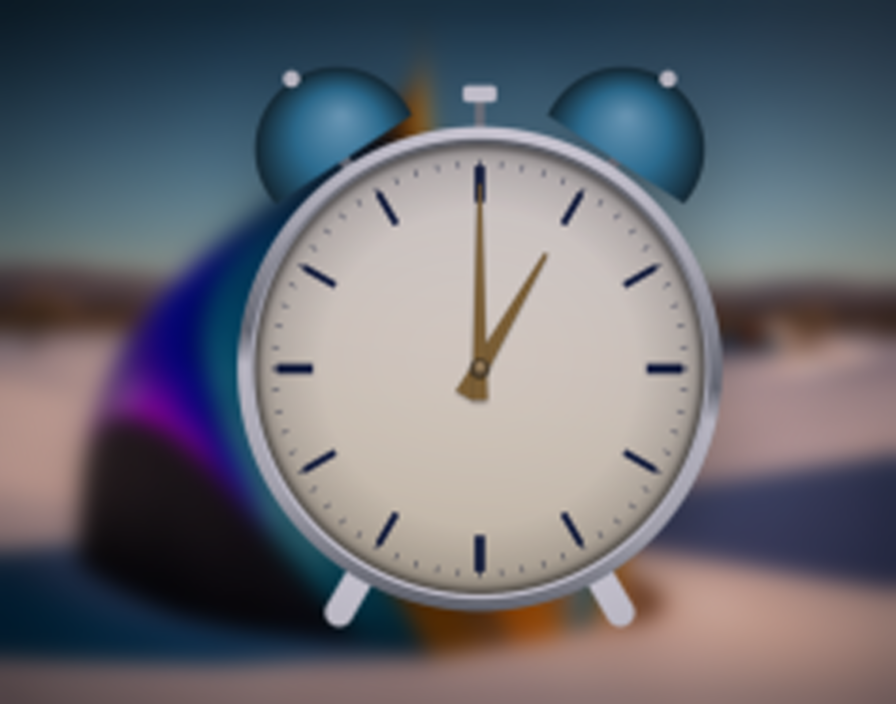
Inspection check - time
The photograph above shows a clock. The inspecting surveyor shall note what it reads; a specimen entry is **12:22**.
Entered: **1:00**
